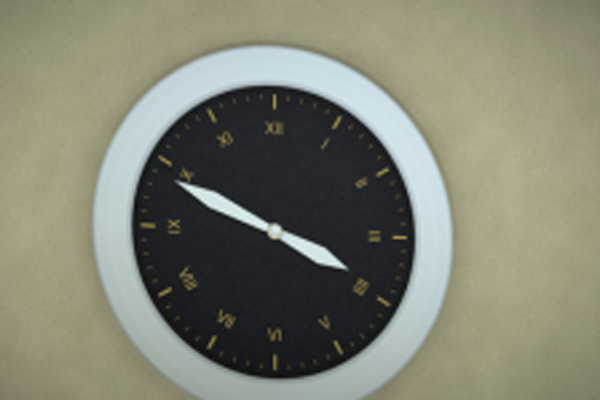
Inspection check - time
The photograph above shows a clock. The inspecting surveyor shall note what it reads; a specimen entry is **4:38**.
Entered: **3:49**
